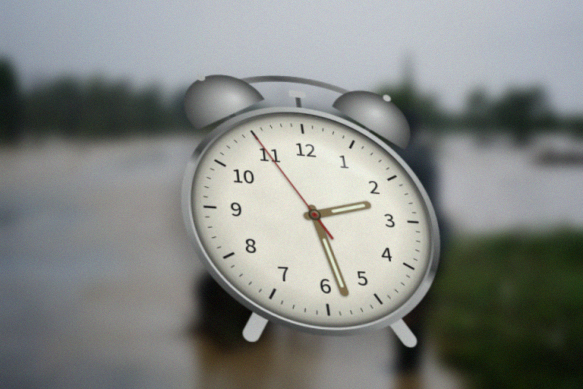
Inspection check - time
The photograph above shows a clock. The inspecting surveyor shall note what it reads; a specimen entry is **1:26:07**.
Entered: **2:27:55**
